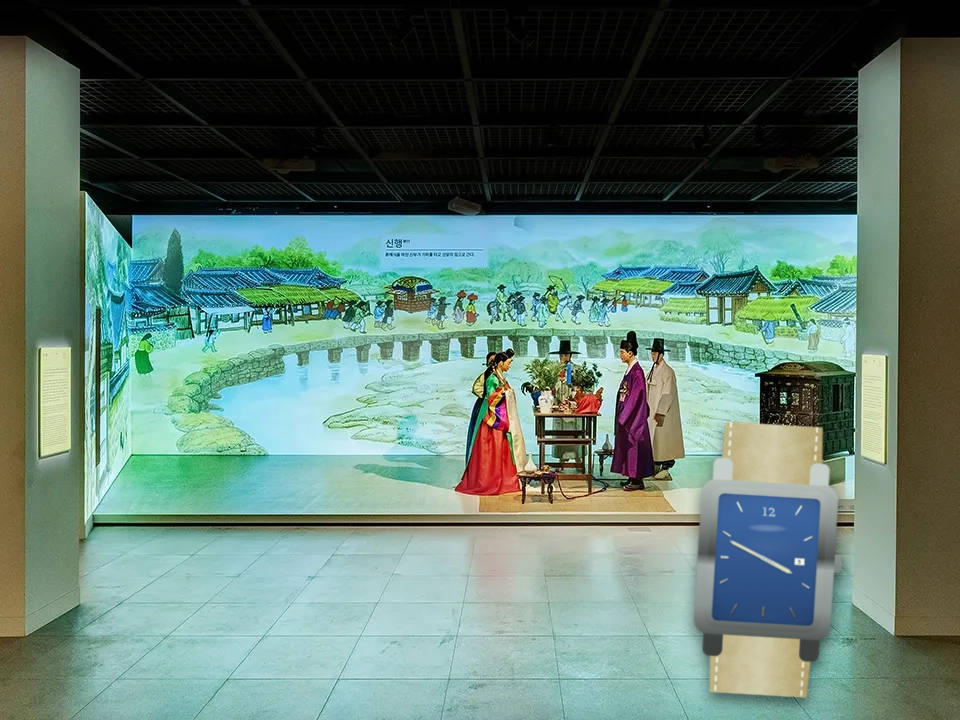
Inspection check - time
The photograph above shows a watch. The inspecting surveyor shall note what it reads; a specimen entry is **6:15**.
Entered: **3:49**
